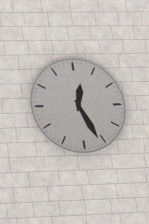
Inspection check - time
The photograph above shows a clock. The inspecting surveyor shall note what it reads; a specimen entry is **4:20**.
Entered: **12:26**
